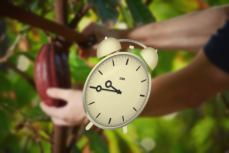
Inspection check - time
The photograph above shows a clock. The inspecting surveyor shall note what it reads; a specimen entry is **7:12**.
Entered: **9:45**
